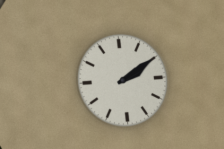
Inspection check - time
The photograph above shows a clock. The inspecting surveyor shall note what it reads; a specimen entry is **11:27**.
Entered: **2:10**
